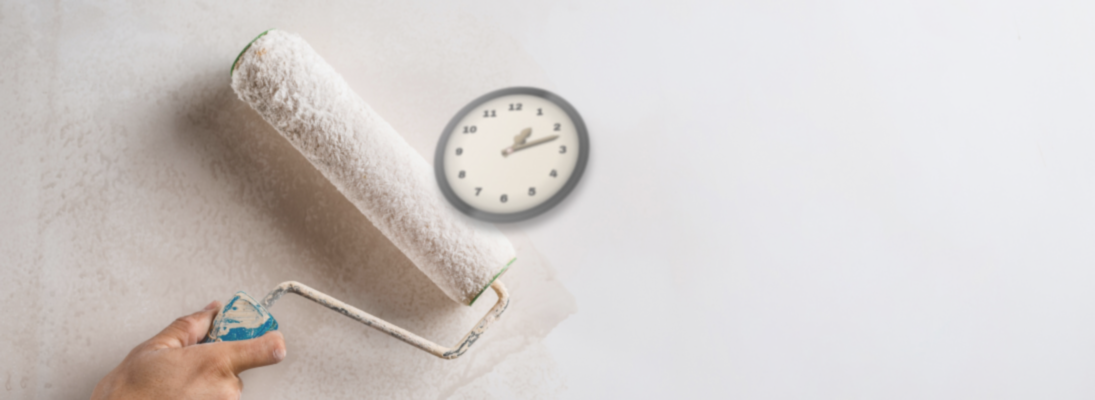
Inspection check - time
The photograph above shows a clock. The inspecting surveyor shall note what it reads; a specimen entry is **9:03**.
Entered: **1:12**
